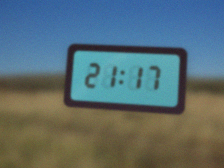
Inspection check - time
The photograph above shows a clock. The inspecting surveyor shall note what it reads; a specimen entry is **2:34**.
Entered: **21:17**
